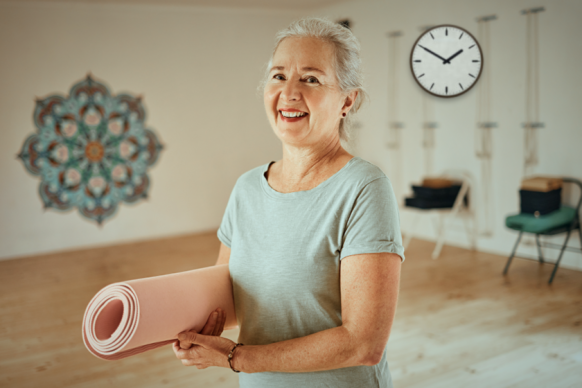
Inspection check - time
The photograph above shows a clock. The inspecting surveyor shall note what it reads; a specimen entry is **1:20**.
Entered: **1:50**
